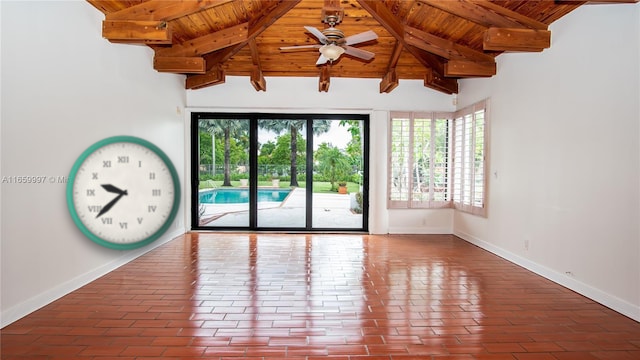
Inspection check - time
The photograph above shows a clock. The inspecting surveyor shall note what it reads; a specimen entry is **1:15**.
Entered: **9:38**
